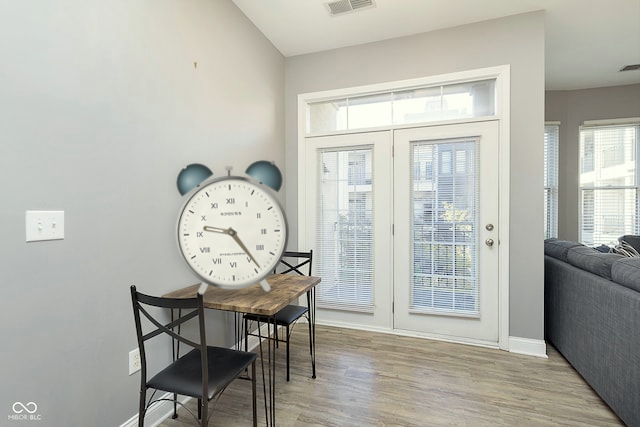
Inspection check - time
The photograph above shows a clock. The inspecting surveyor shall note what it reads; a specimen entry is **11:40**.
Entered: **9:24**
